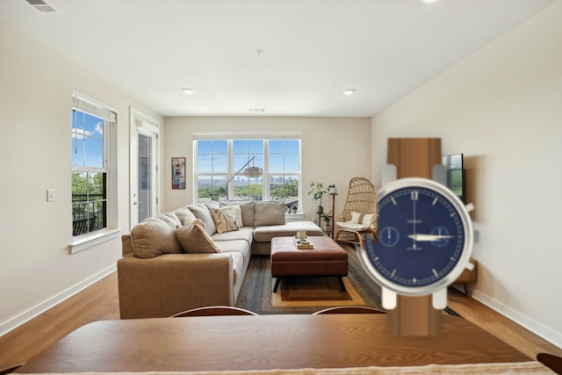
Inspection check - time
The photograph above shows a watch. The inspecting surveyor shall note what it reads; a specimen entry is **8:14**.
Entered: **3:15**
